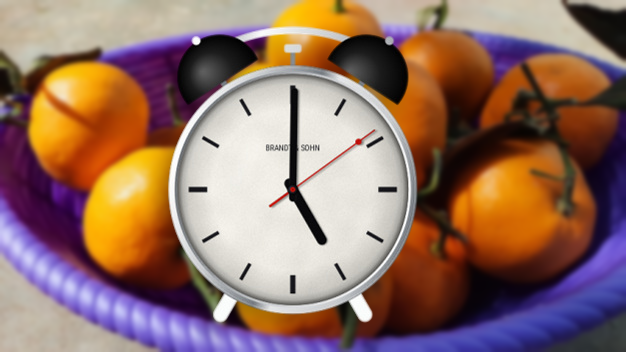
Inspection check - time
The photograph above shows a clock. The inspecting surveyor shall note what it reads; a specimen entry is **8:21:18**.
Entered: **5:00:09**
